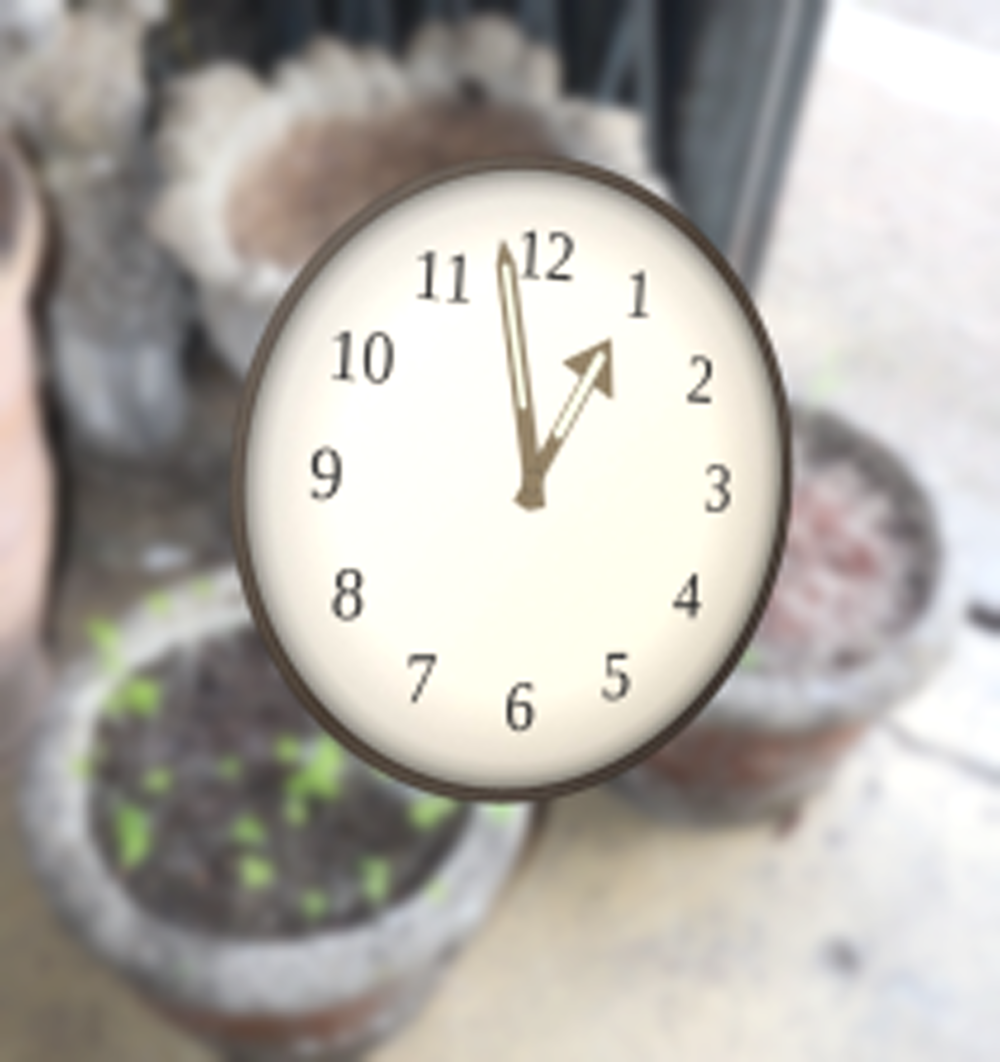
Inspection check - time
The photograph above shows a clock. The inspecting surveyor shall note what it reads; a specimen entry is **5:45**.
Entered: **12:58**
